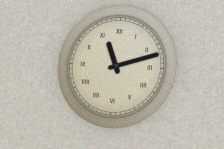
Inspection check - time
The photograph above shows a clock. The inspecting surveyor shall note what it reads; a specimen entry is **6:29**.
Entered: **11:12**
